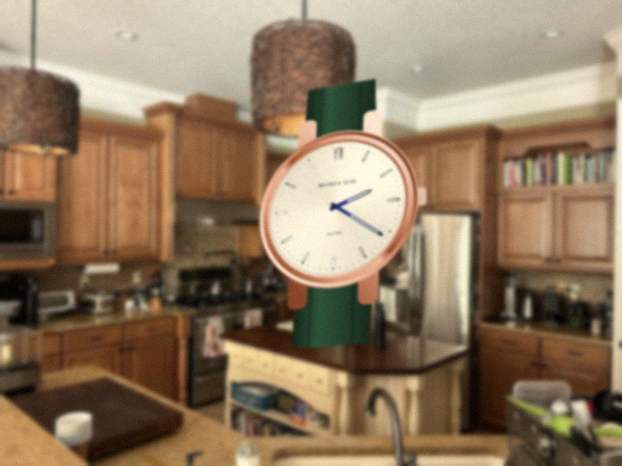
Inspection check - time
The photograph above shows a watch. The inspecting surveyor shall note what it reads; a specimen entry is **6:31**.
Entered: **2:21**
